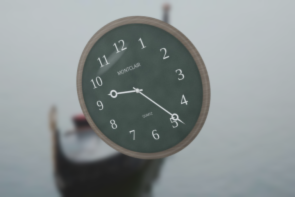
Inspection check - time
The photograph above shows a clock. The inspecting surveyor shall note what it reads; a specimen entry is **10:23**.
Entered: **9:24**
